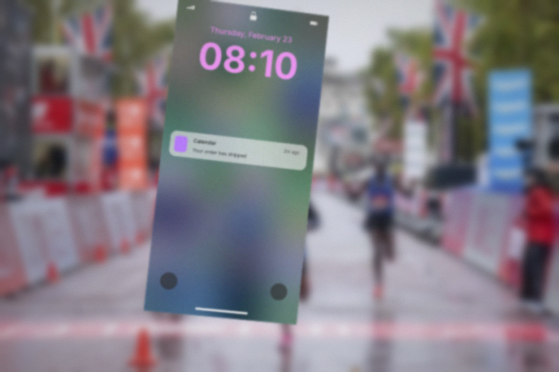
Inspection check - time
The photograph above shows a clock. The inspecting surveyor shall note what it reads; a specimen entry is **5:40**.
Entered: **8:10**
